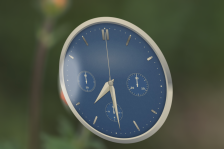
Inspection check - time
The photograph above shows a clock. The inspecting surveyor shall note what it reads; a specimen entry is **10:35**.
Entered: **7:29**
